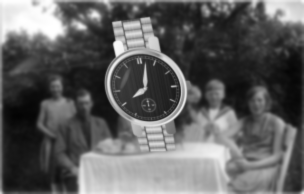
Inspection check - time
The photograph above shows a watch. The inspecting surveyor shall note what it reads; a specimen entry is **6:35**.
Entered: **8:02**
